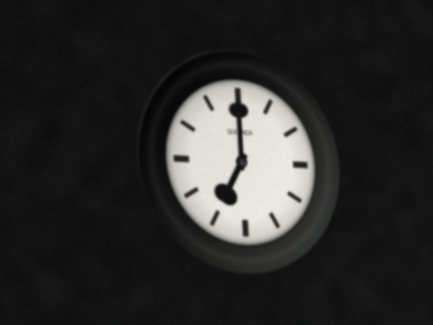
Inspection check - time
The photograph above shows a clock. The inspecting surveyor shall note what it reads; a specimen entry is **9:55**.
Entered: **7:00**
